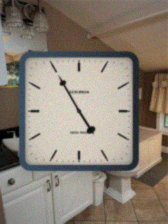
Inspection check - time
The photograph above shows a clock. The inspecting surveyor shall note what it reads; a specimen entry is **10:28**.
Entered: **4:55**
